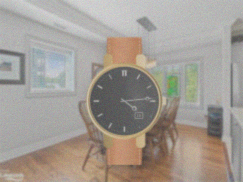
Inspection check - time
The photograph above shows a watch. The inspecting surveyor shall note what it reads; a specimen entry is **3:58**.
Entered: **4:14**
